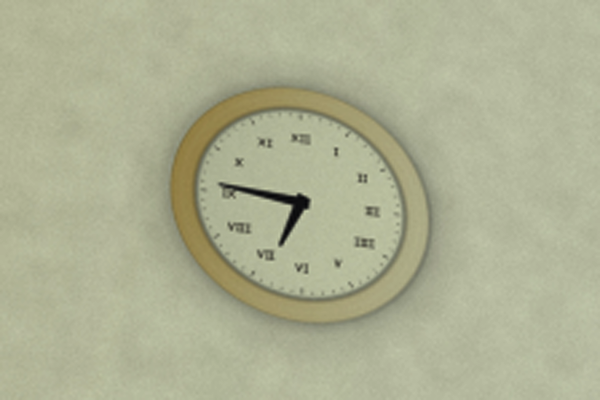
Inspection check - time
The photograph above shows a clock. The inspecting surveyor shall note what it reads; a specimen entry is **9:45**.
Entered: **6:46**
